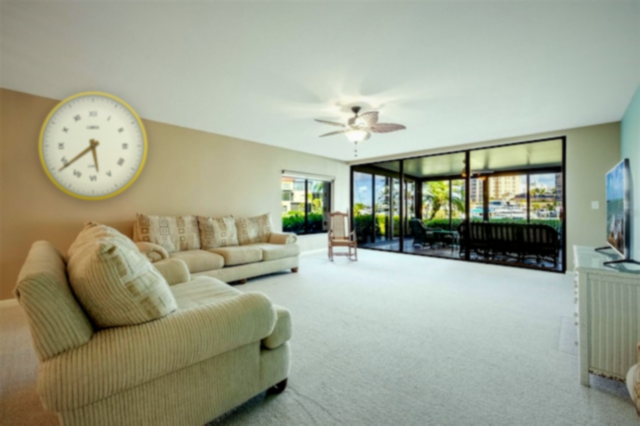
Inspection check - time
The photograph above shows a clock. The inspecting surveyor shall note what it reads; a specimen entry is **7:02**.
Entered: **5:39**
